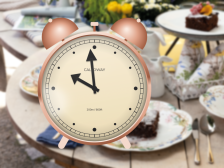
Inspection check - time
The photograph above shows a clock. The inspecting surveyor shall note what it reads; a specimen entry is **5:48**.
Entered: **9:59**
